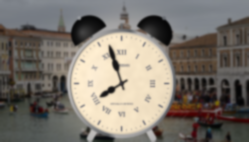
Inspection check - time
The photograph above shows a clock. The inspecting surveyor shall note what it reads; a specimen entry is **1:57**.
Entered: **7:57**
